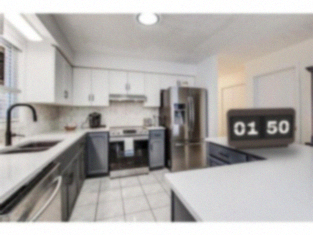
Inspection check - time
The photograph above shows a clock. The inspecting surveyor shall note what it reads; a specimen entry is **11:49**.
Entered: **1:50**
